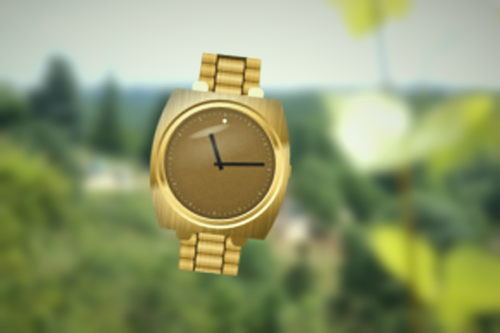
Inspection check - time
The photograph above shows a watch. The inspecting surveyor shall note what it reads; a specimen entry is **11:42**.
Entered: **11:14**
